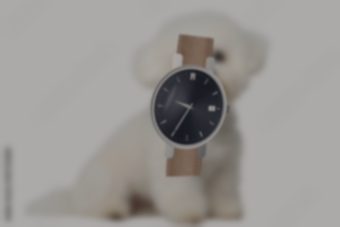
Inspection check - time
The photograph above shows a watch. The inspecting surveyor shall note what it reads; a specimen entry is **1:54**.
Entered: **9:35**
